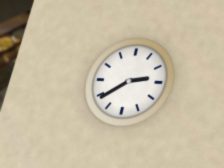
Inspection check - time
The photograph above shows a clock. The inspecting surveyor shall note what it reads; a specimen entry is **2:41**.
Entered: **2:39**
